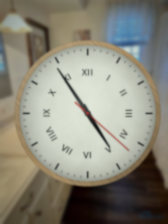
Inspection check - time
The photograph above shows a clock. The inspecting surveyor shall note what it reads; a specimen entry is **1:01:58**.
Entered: **4:54:22**
